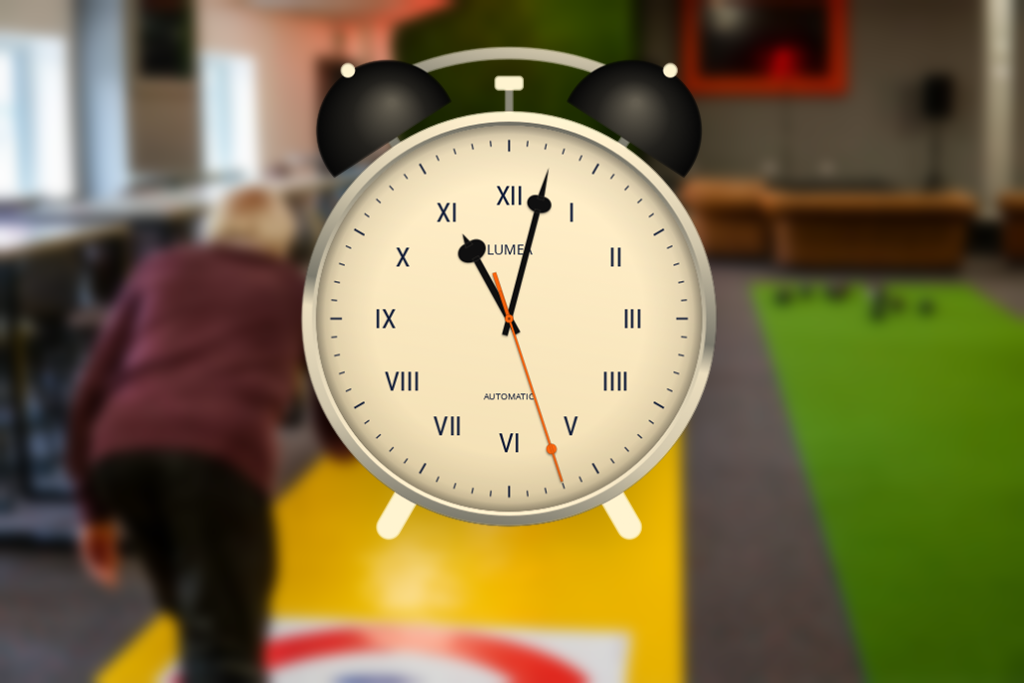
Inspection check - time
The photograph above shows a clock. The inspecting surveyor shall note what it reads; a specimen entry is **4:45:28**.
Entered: **11:02:27**
